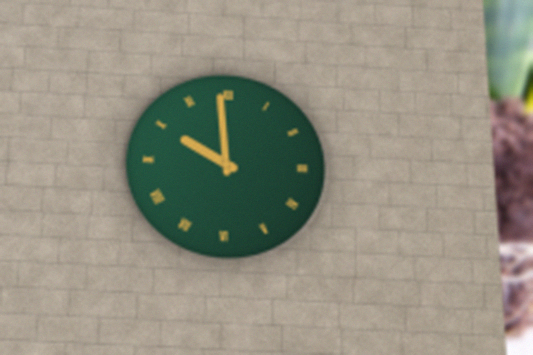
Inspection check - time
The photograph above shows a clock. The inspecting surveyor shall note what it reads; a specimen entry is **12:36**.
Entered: **9:59**
